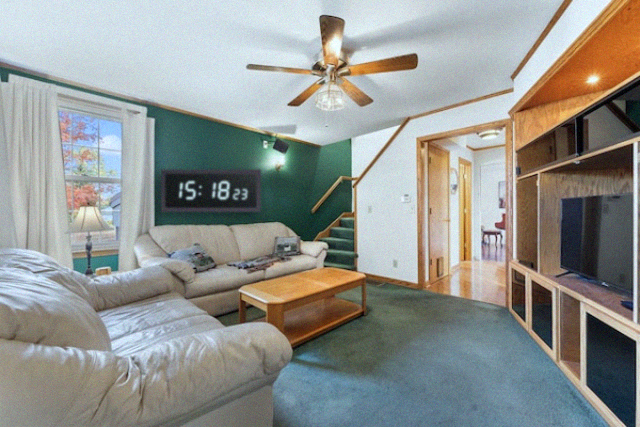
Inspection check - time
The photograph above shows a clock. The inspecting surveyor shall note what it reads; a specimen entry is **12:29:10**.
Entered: **15:18:23**
